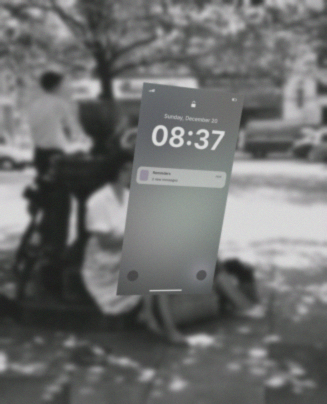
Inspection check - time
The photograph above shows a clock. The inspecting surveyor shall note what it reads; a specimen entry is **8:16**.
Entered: **8:37**
